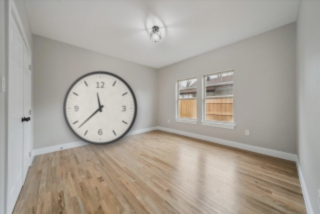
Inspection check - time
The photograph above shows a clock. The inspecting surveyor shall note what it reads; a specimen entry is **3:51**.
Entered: **11:38**
